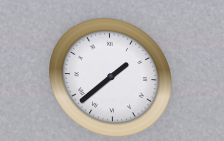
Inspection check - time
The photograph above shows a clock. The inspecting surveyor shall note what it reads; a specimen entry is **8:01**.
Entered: **1:38**
